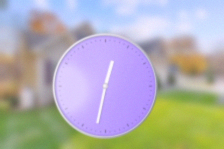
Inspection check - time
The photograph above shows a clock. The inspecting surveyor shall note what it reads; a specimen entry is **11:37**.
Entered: **12:32**
